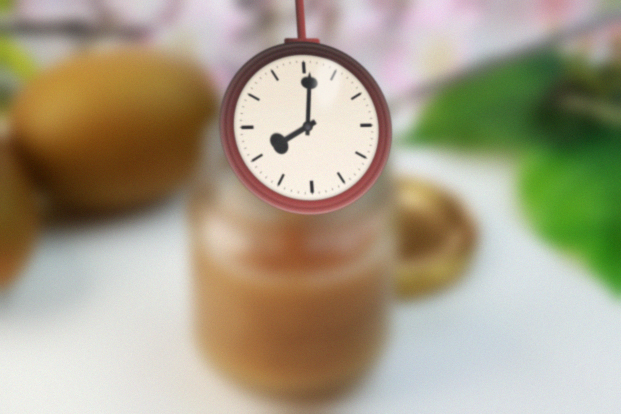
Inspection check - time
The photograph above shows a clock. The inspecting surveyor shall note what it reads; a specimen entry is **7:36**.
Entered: **8:01**
